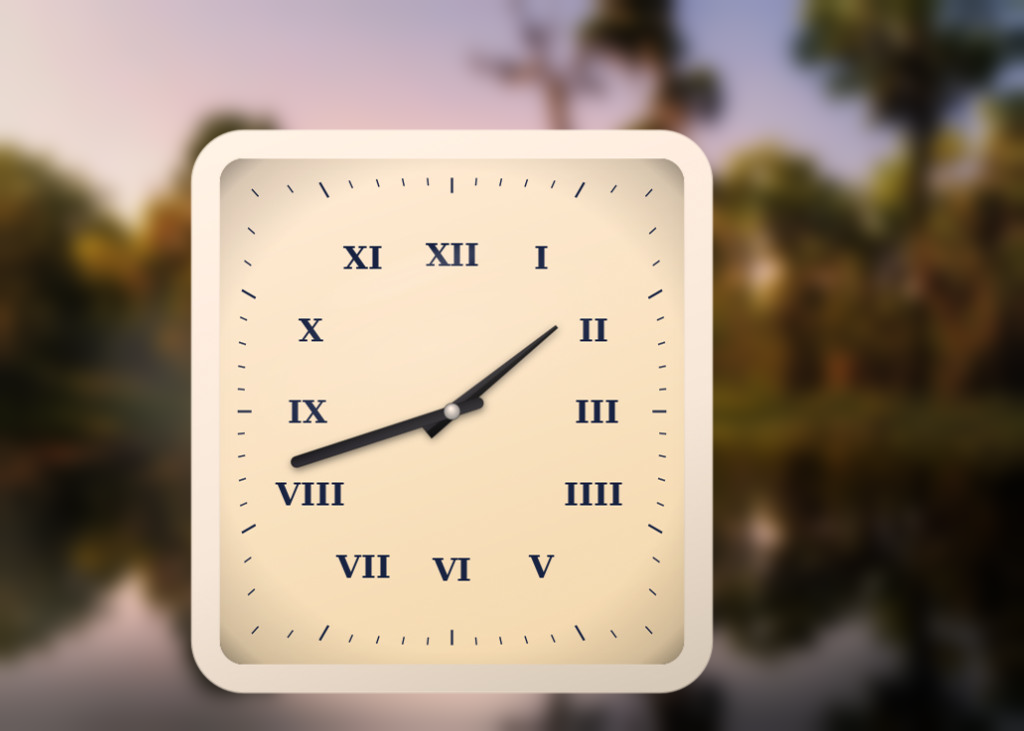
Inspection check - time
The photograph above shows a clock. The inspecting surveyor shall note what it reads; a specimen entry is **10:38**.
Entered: **1:42**
